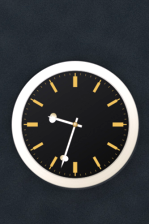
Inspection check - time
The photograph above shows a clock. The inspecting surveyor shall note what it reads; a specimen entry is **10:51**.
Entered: **9:33**
